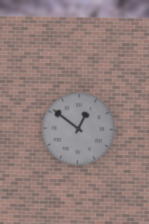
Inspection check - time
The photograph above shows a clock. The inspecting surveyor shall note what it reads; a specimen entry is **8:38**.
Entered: **12:51**
